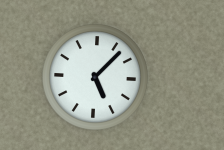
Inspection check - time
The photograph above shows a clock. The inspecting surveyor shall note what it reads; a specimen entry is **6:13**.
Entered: **5:07**
